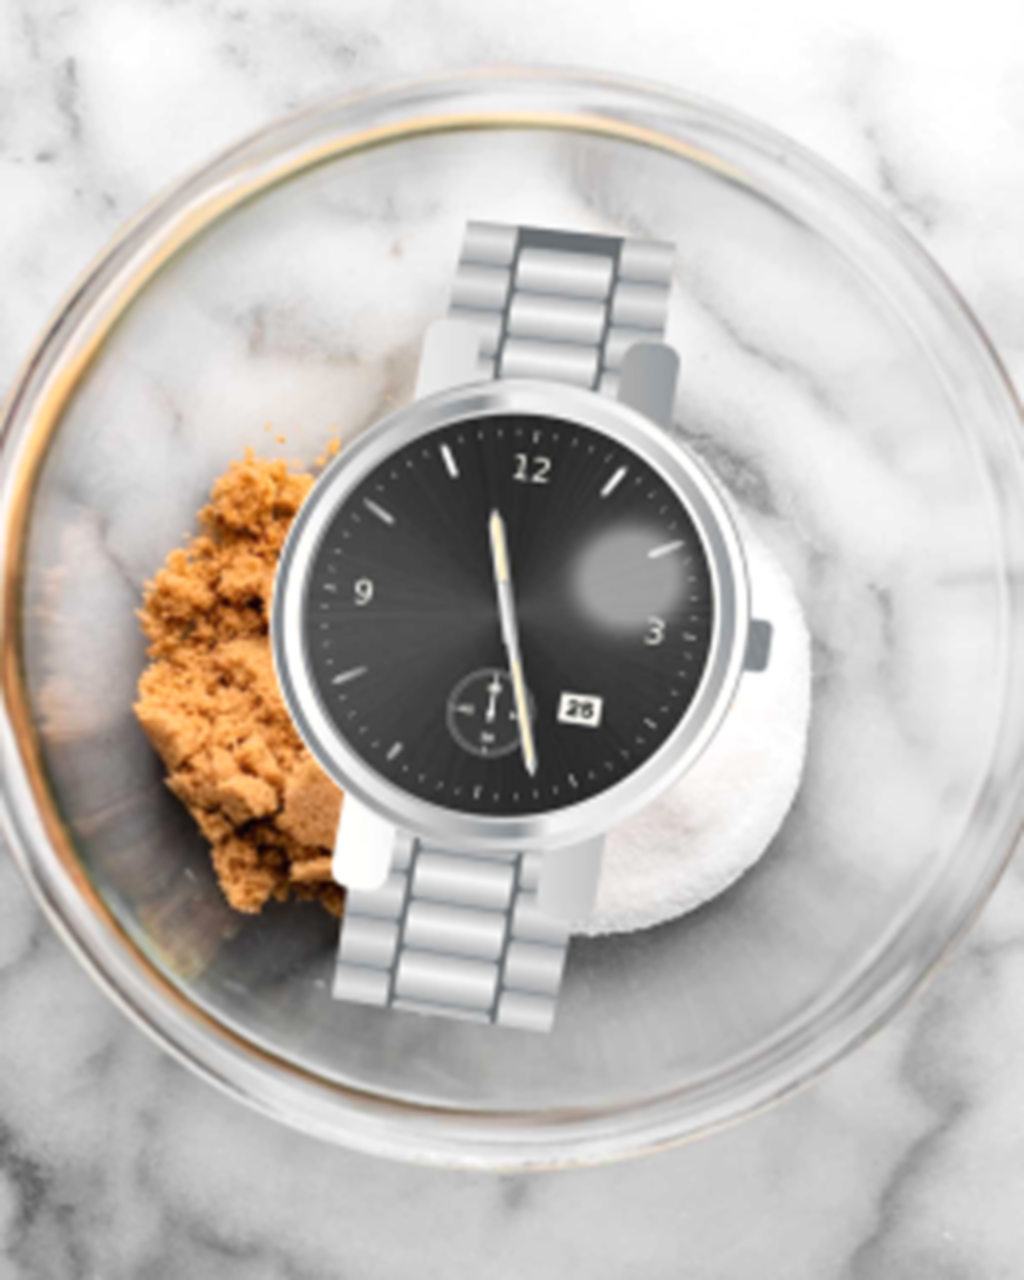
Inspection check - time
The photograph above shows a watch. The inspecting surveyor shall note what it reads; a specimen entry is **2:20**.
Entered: **11:27**
